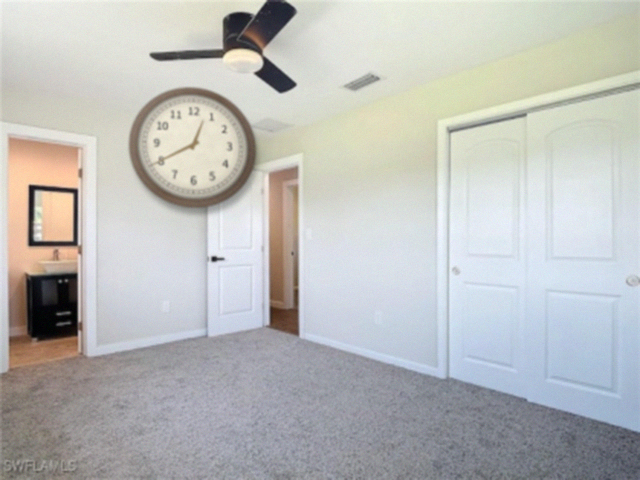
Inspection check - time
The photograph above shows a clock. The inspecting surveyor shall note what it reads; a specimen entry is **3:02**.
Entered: **12:40**
